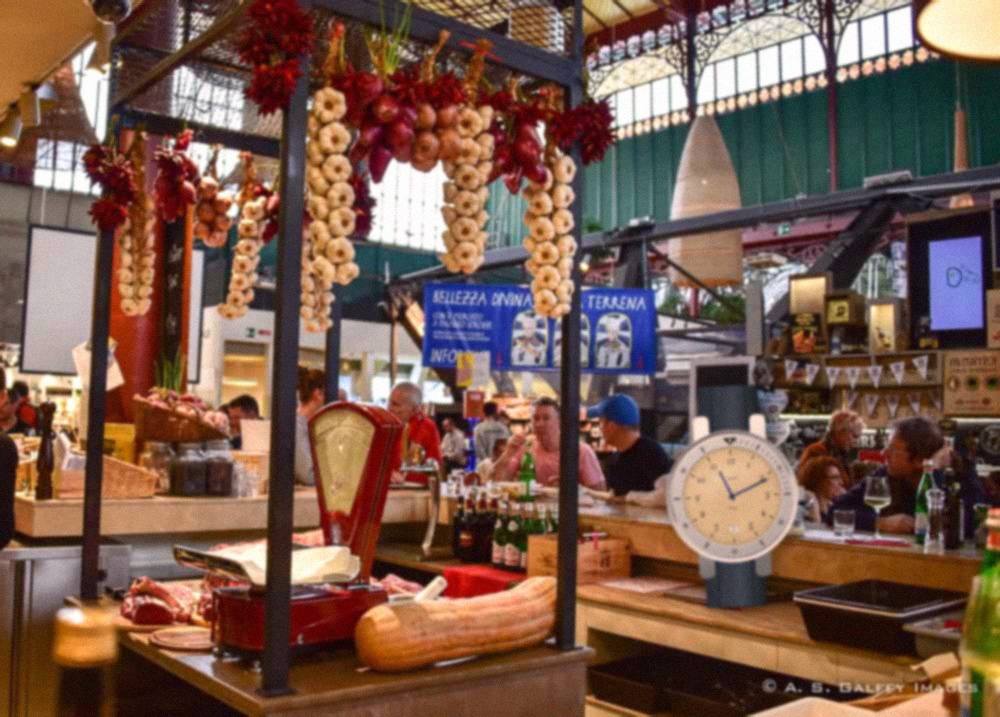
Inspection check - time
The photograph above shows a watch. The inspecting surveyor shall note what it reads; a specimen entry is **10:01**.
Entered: **11:11**
